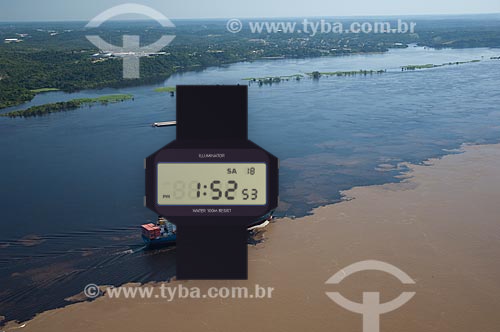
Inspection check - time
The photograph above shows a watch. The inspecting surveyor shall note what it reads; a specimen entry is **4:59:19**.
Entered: **1:52:53**
